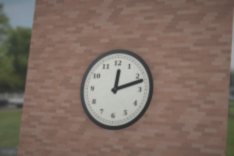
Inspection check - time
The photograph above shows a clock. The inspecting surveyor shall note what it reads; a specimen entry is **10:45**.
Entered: **12:12**
